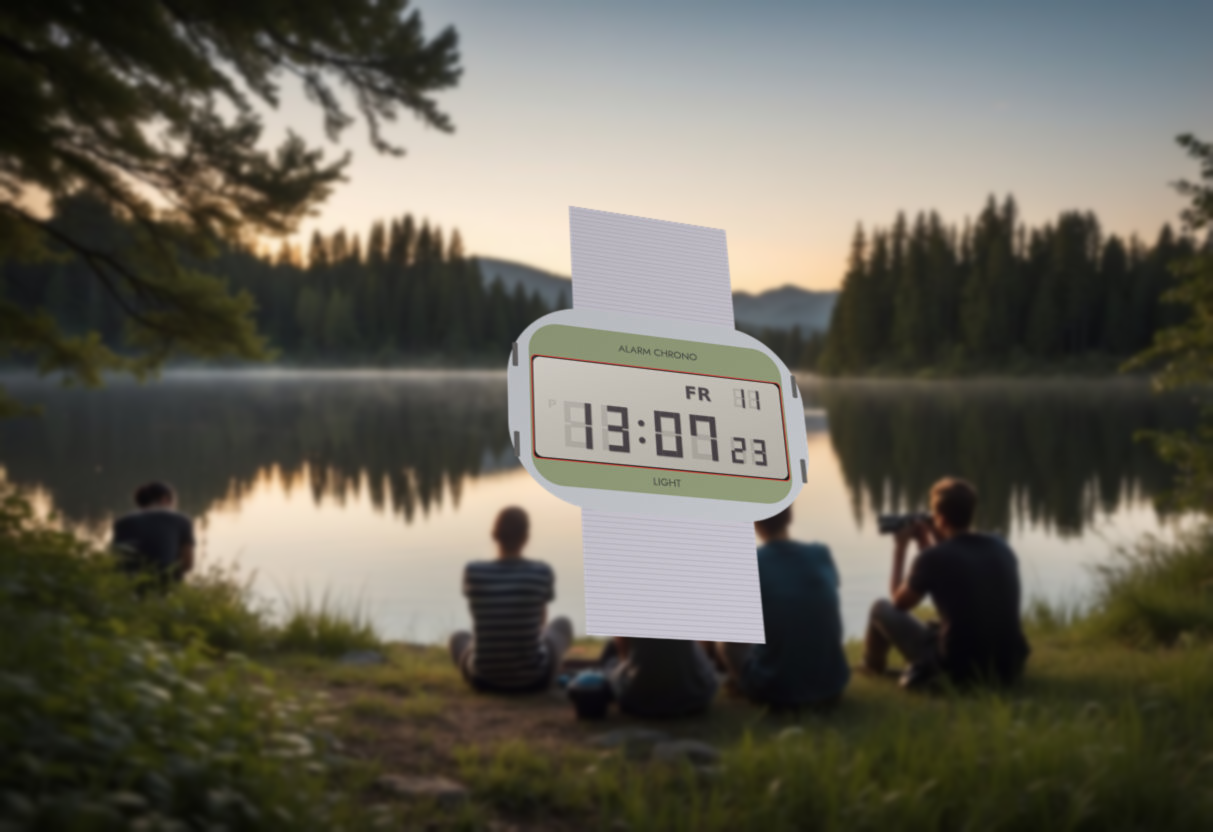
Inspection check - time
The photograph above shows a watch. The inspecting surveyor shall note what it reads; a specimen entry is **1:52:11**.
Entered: **13:07:23**
